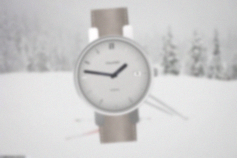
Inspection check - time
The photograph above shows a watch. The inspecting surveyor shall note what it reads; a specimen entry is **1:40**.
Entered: **1:47**
